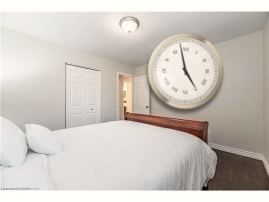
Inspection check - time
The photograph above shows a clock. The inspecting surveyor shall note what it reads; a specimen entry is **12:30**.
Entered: **4:58**
